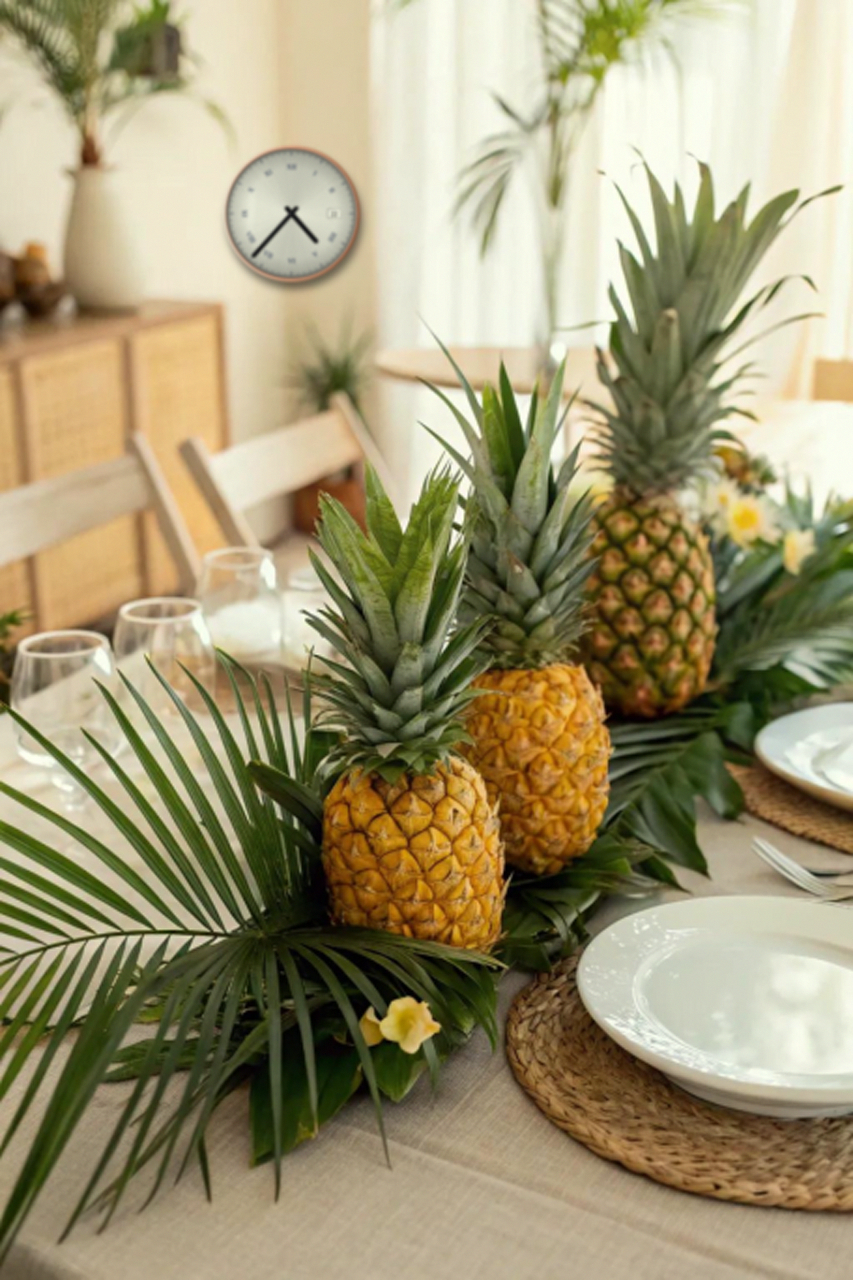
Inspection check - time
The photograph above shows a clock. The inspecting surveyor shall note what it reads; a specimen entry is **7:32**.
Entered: **4:37**
